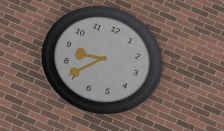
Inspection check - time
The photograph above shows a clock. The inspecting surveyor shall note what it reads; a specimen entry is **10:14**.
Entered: **8:36**
